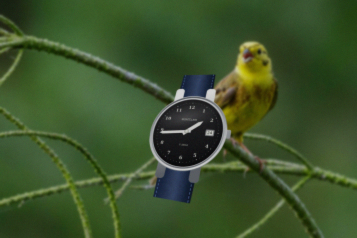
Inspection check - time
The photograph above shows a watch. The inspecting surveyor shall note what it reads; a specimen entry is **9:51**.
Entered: **1:44**
